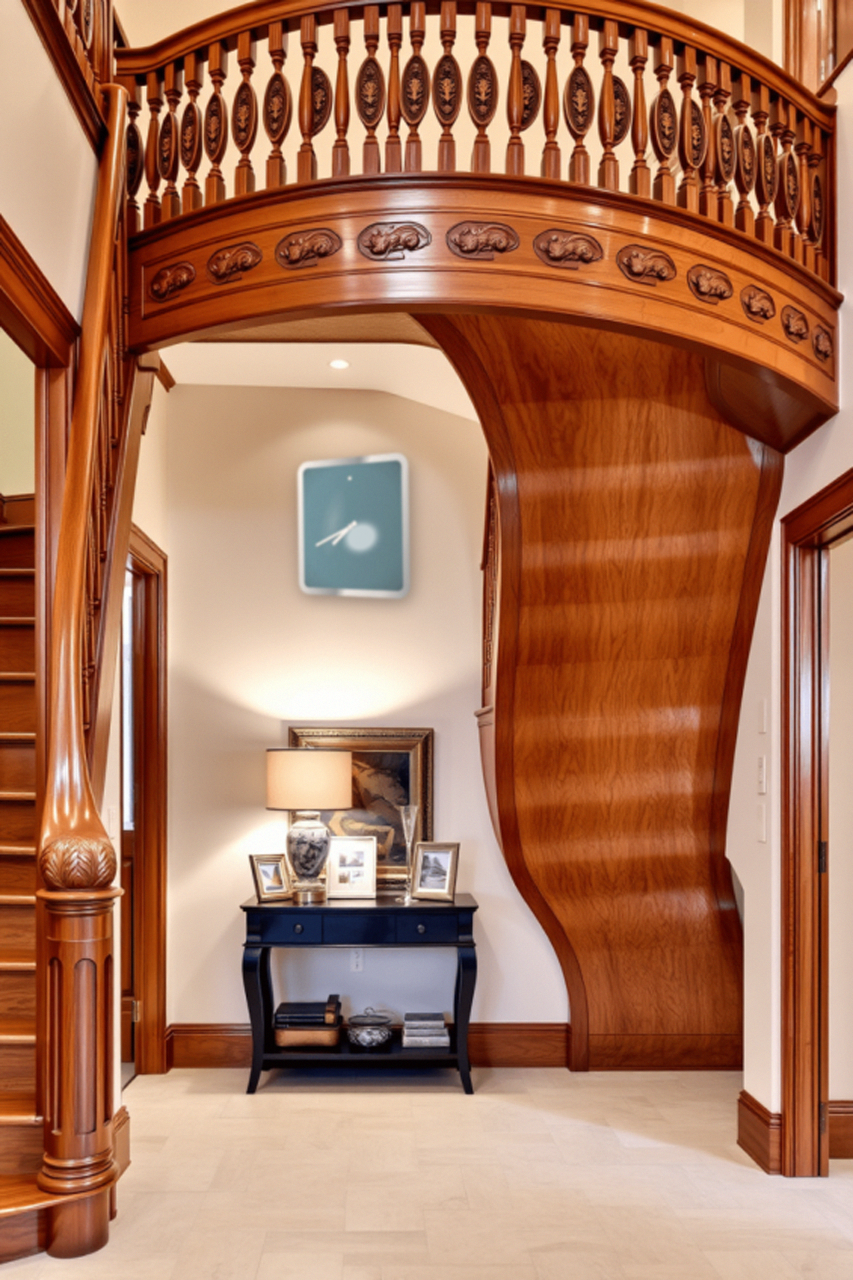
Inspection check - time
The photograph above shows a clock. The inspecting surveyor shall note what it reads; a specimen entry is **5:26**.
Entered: **7:41**
